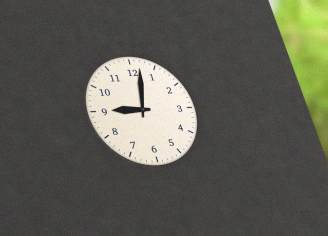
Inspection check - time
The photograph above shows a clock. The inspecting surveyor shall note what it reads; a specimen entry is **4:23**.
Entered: **9:02**
